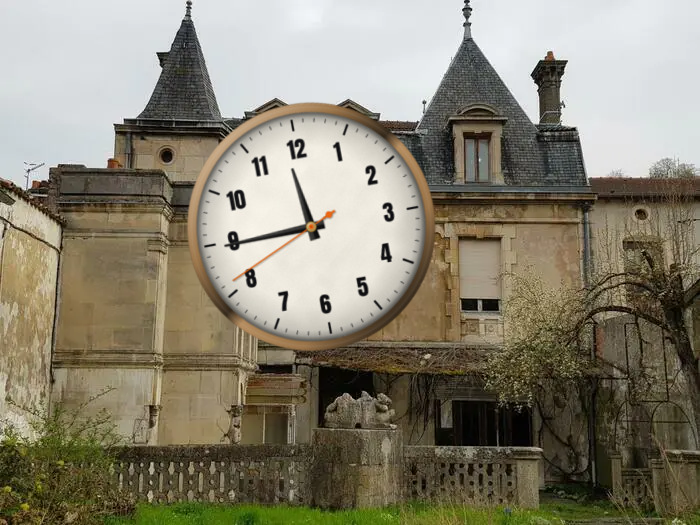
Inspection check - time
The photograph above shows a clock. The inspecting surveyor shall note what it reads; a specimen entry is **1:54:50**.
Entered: **11:44:41**
